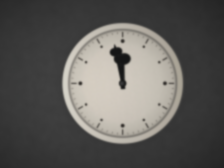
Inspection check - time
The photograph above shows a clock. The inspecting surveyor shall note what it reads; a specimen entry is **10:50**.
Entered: **11:58**
